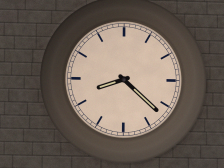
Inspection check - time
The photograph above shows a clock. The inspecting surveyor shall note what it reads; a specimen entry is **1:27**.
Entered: **8:22**
